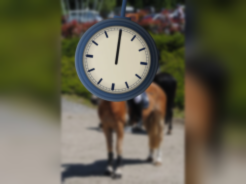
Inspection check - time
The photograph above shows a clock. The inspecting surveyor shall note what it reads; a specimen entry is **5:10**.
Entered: **12:00**
